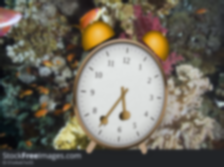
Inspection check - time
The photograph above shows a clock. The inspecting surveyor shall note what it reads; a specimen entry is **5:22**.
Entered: **5:36**
